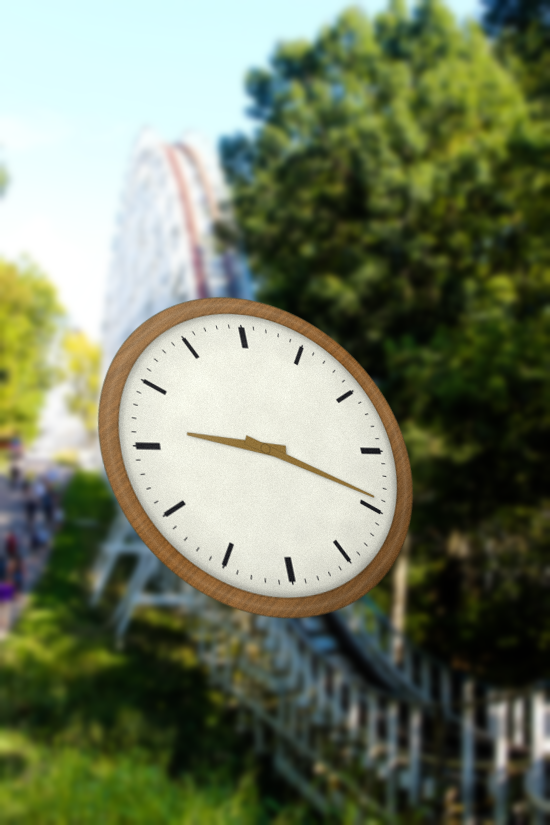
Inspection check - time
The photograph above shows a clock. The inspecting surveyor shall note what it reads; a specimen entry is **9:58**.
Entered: **9:19**
